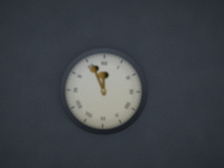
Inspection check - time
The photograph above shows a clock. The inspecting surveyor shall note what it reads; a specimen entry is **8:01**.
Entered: **11:56**
